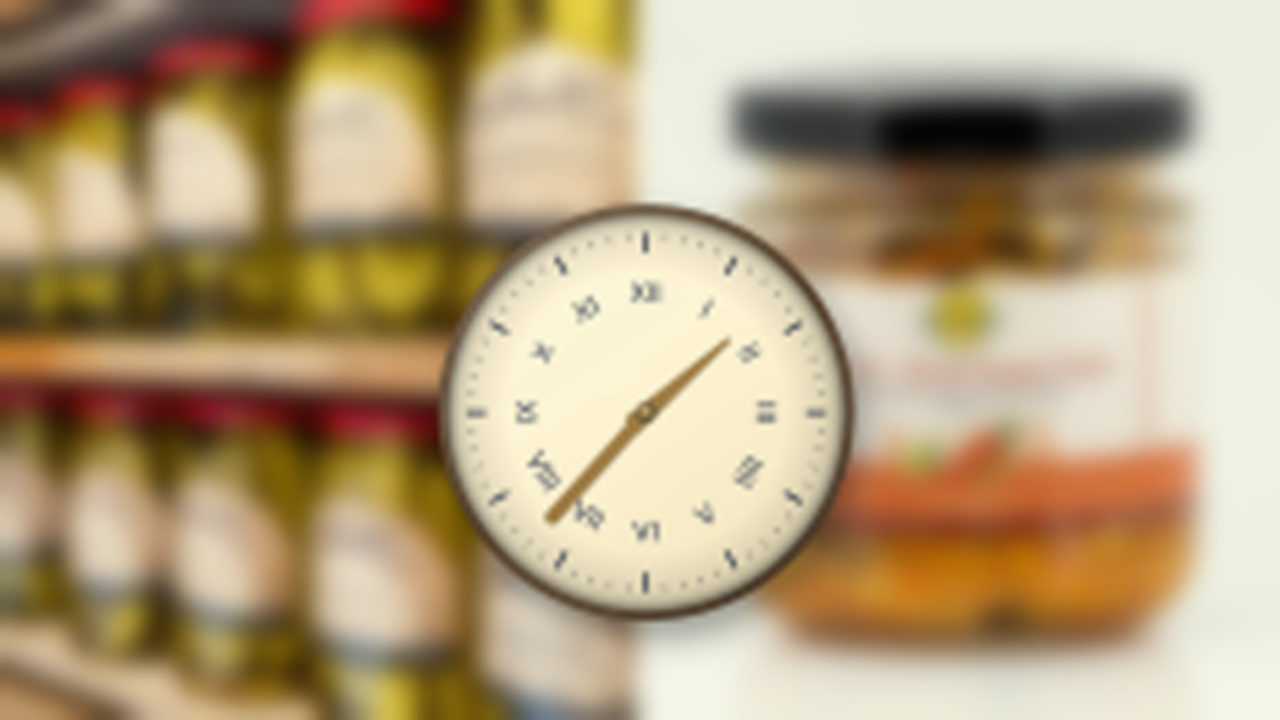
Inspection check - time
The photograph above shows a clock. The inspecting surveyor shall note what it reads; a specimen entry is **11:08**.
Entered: **1:37**
